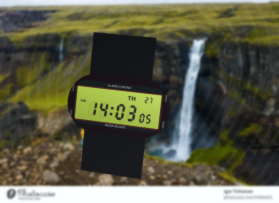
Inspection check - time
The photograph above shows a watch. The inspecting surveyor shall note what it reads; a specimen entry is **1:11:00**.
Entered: **14:03:05**
